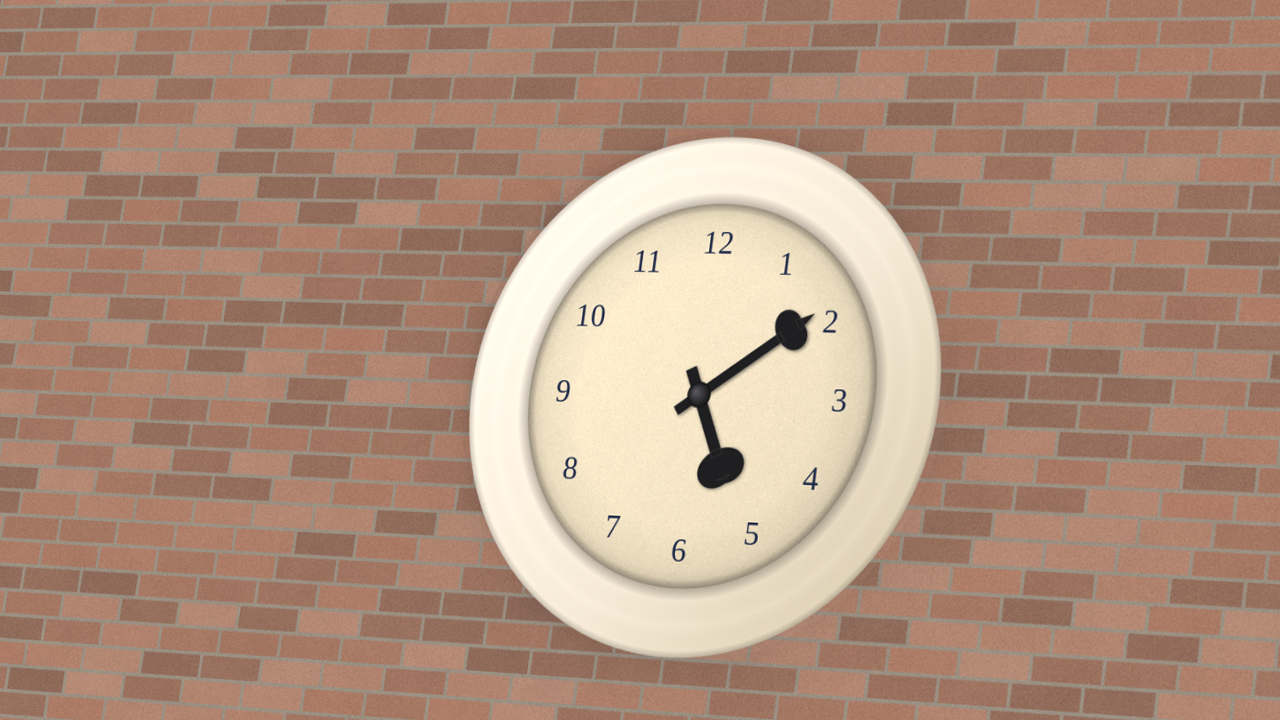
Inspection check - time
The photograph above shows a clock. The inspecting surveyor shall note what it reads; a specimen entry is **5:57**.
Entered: **5:09**
